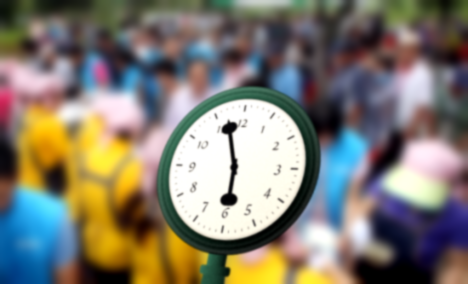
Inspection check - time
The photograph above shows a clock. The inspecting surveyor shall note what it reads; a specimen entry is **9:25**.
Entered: **5:57**
